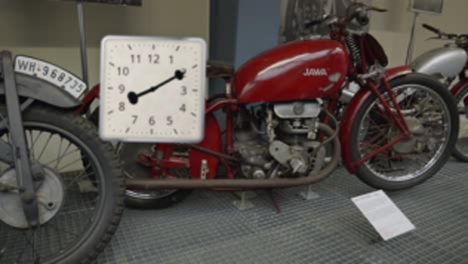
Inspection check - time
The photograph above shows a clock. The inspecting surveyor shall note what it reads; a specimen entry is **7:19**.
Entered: **8:10**
